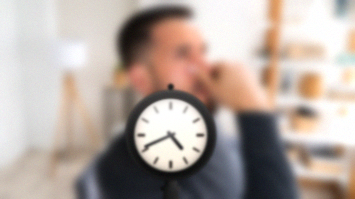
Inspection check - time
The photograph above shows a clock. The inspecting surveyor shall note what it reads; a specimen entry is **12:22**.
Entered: **4:41**
